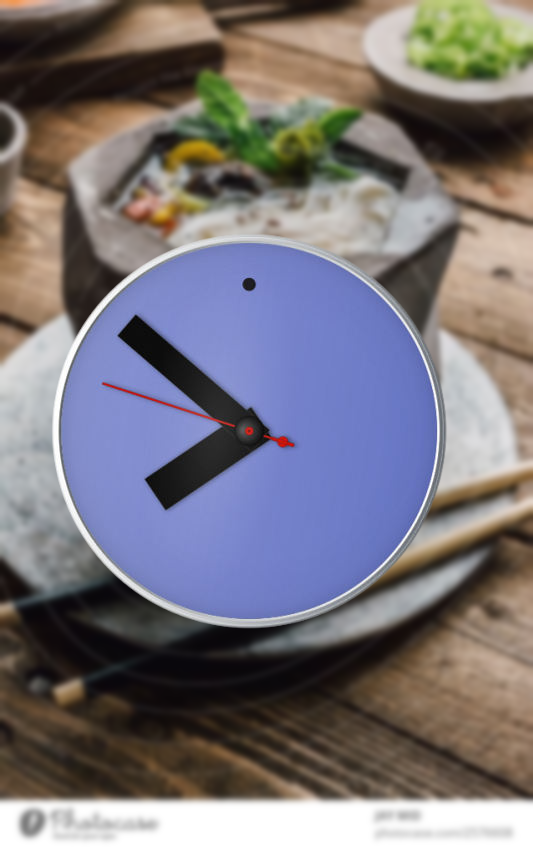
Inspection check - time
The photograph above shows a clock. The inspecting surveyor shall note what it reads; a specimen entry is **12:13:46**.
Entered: **7:51:48**
